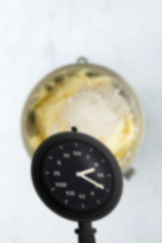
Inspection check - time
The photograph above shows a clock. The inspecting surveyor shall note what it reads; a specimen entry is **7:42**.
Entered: **2:20**
